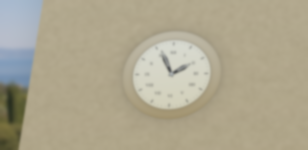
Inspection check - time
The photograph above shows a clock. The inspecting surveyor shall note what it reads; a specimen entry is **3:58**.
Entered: **1:56**
